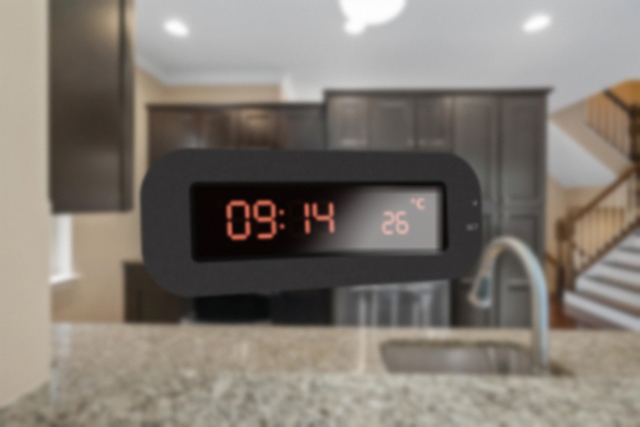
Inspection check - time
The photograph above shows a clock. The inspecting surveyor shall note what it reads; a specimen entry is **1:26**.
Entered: **9:14**
